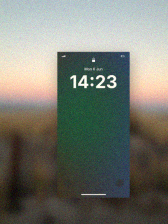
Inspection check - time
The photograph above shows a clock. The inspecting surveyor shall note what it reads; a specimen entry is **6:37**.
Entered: **14:23**
